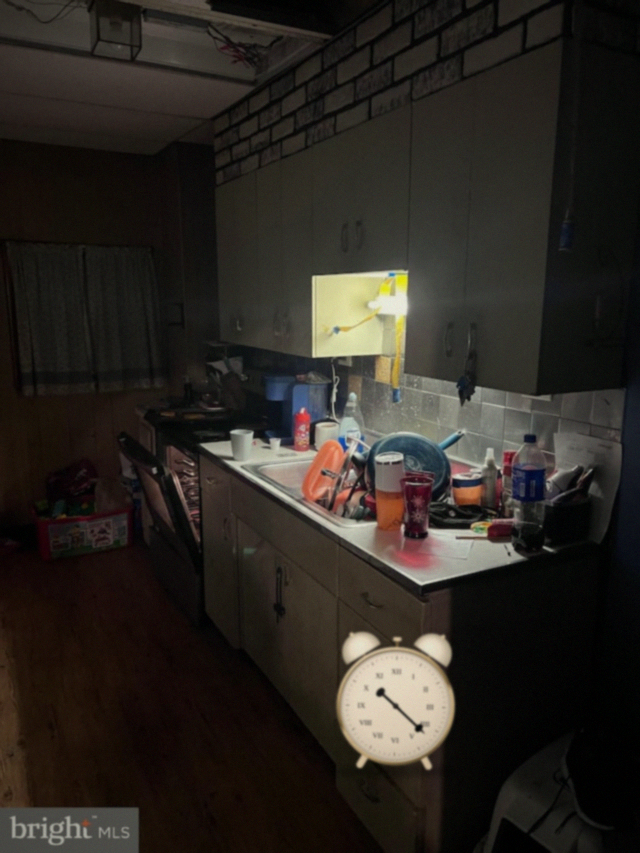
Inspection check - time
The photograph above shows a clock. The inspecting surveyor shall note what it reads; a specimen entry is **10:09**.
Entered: **10:22**
